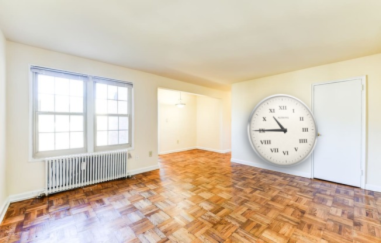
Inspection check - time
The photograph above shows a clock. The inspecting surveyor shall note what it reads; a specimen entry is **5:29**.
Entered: **10:45**
